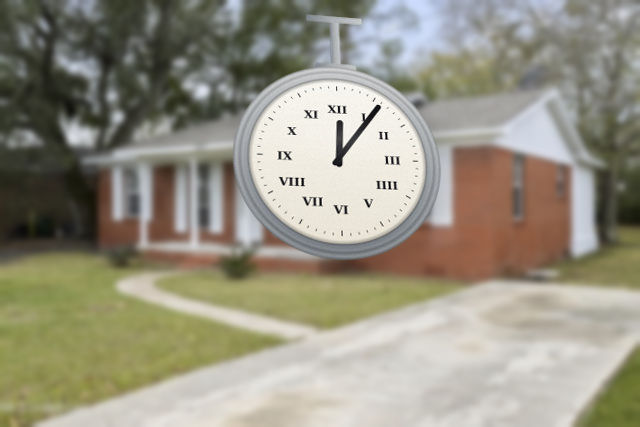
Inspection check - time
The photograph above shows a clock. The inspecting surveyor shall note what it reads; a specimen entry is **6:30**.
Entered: **12:06**
